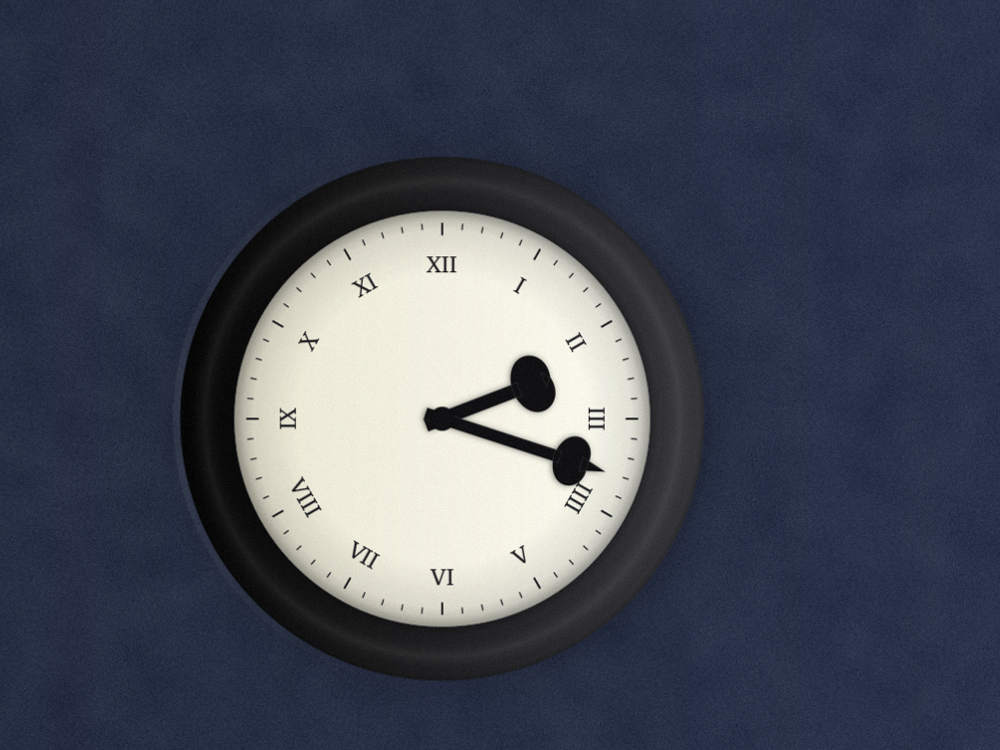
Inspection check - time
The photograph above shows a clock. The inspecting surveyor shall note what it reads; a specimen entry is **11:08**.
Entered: **2:18**
